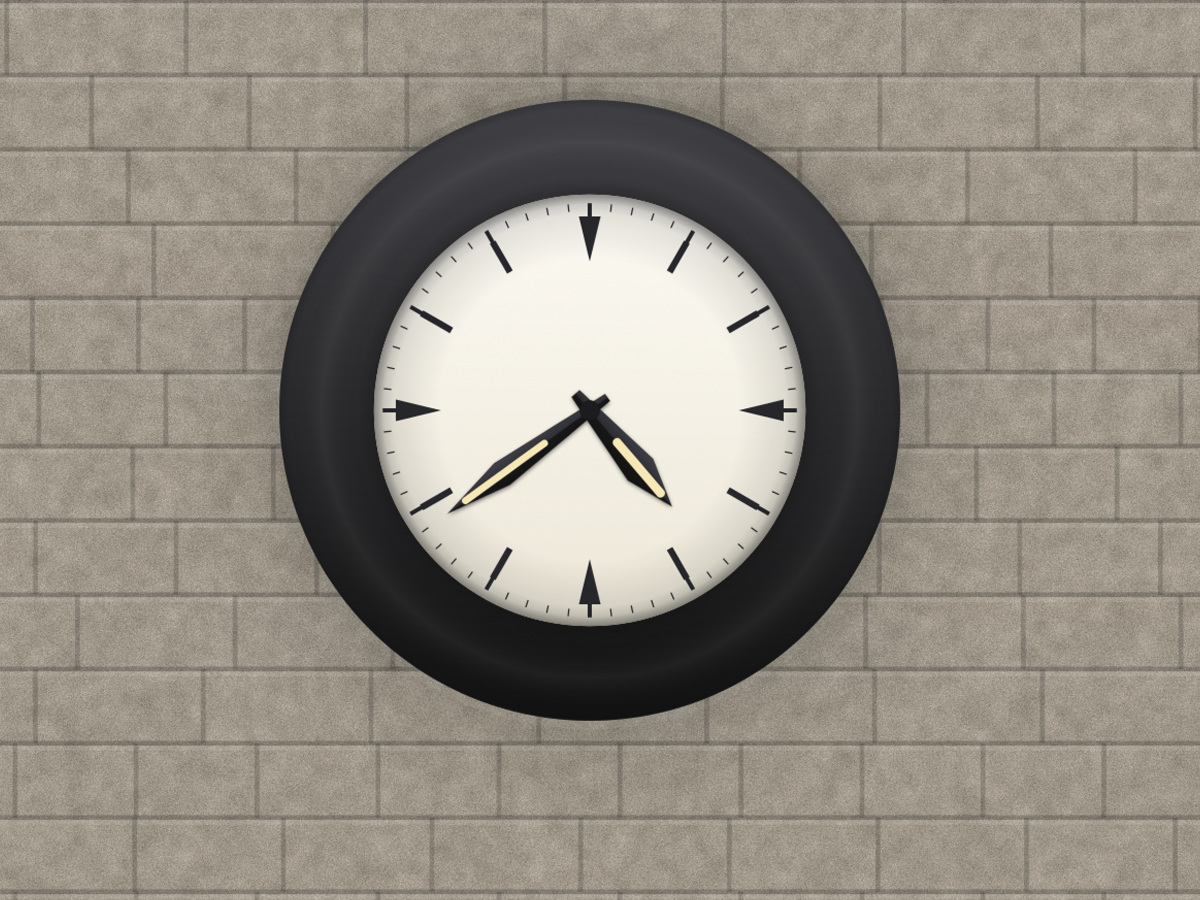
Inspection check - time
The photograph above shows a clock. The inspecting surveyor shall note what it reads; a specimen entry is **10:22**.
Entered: **4:39**
